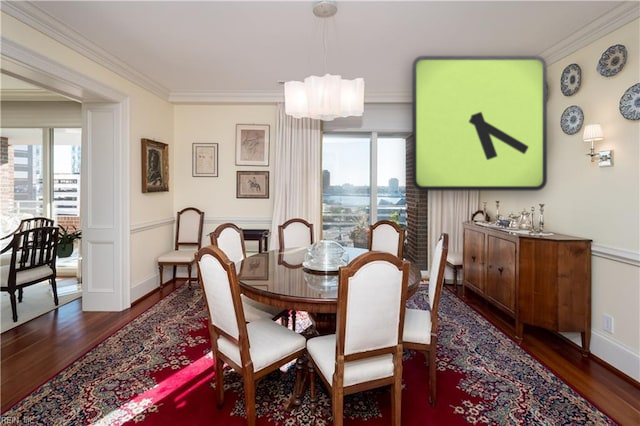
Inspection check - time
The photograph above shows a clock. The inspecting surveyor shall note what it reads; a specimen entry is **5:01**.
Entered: **5:20**
